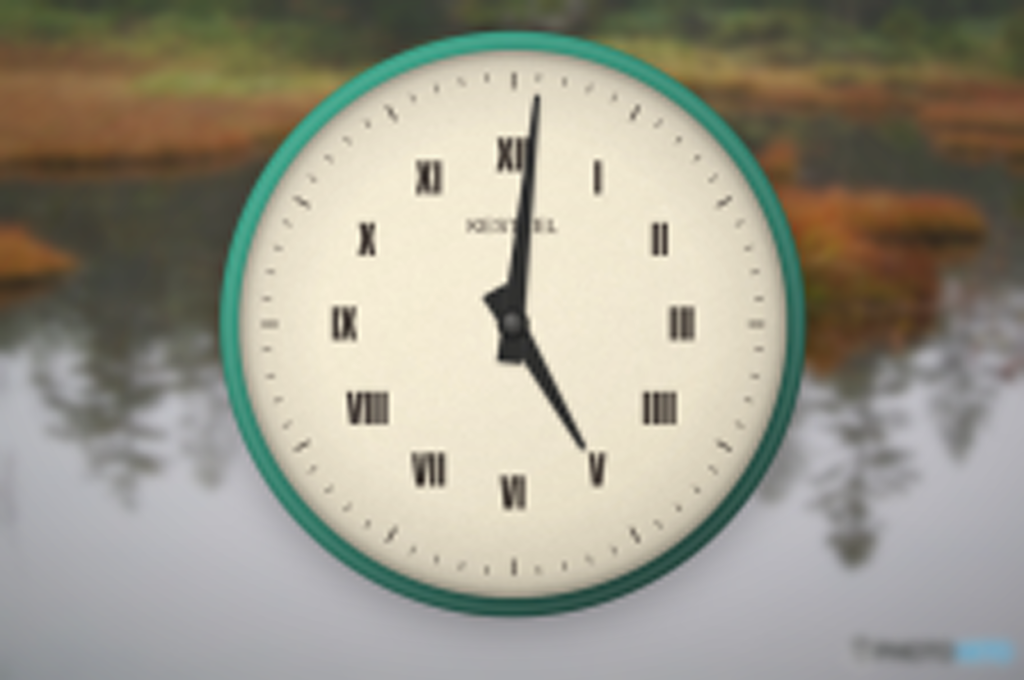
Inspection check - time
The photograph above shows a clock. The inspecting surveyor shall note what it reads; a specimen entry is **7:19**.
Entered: **5:01**
